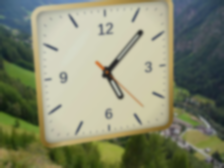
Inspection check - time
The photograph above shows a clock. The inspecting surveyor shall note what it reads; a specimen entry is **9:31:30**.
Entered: **5:07:23**
